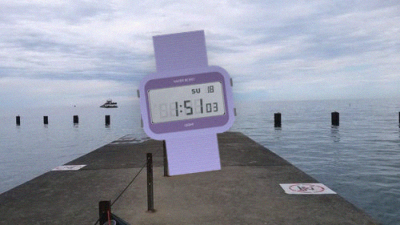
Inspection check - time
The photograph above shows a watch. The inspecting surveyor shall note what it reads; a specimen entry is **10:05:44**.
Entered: **1:51:03**
